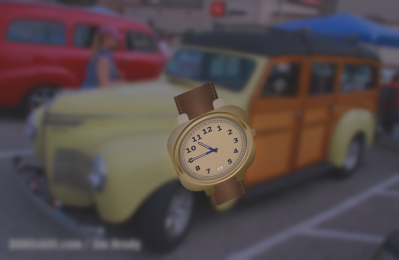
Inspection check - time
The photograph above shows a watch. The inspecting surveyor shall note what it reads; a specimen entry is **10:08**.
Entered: **10:45**
